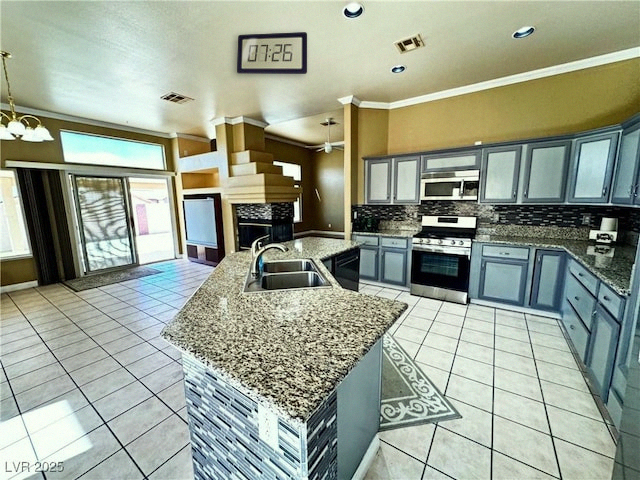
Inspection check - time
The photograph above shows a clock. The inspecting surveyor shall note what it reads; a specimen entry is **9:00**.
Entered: **7:26**
